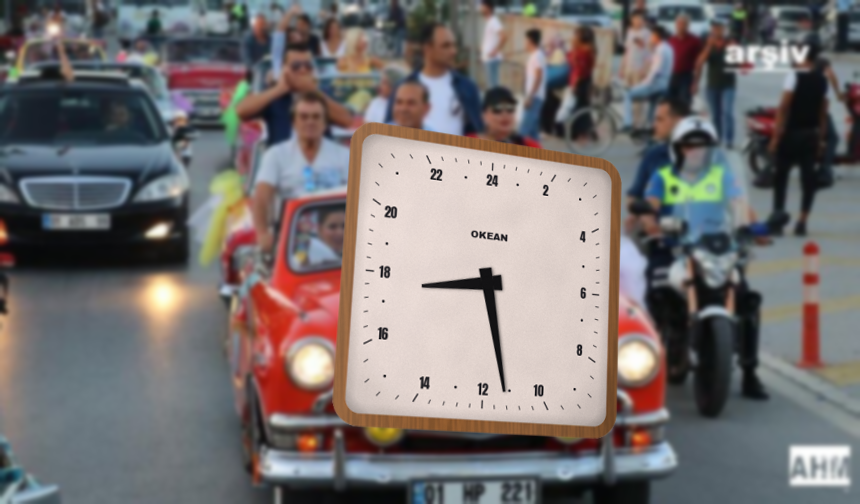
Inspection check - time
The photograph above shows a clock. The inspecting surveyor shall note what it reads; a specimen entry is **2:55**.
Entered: **17:28**
